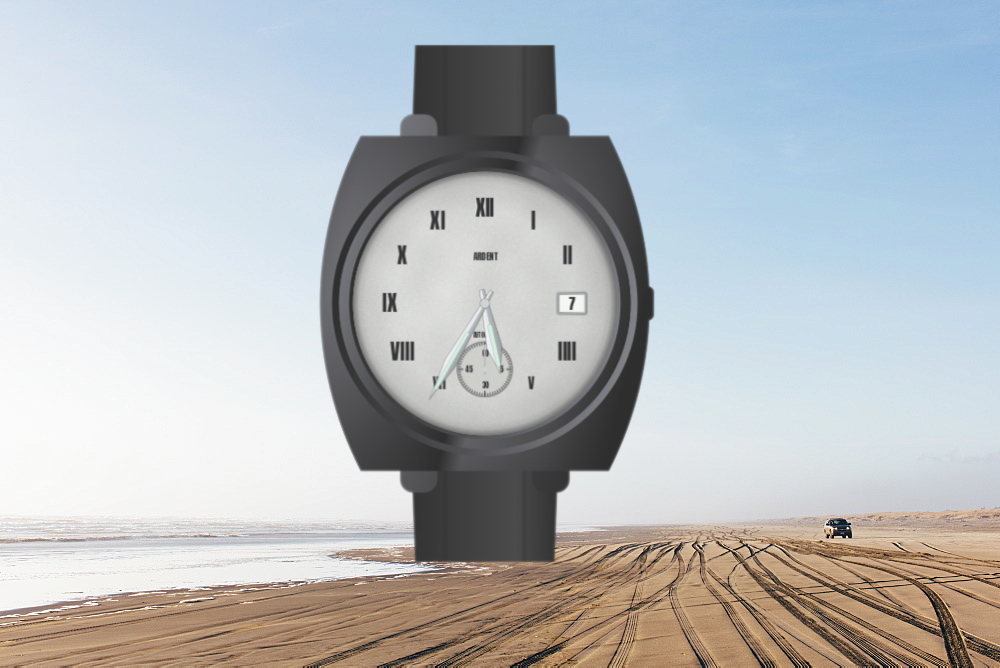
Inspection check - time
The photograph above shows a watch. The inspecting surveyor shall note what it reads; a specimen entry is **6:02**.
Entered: **5:35**
